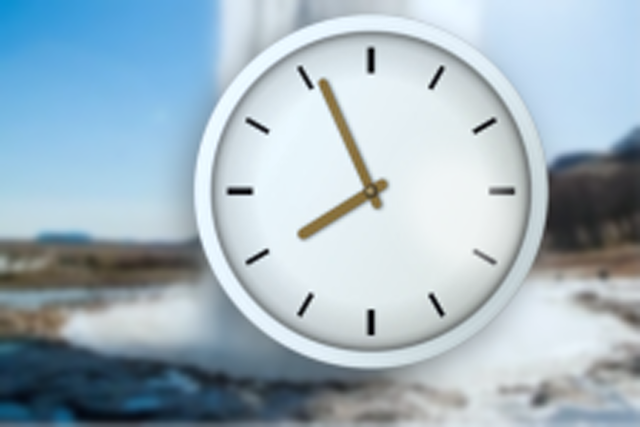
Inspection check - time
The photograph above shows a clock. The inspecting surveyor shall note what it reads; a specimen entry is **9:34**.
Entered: **7:56**
